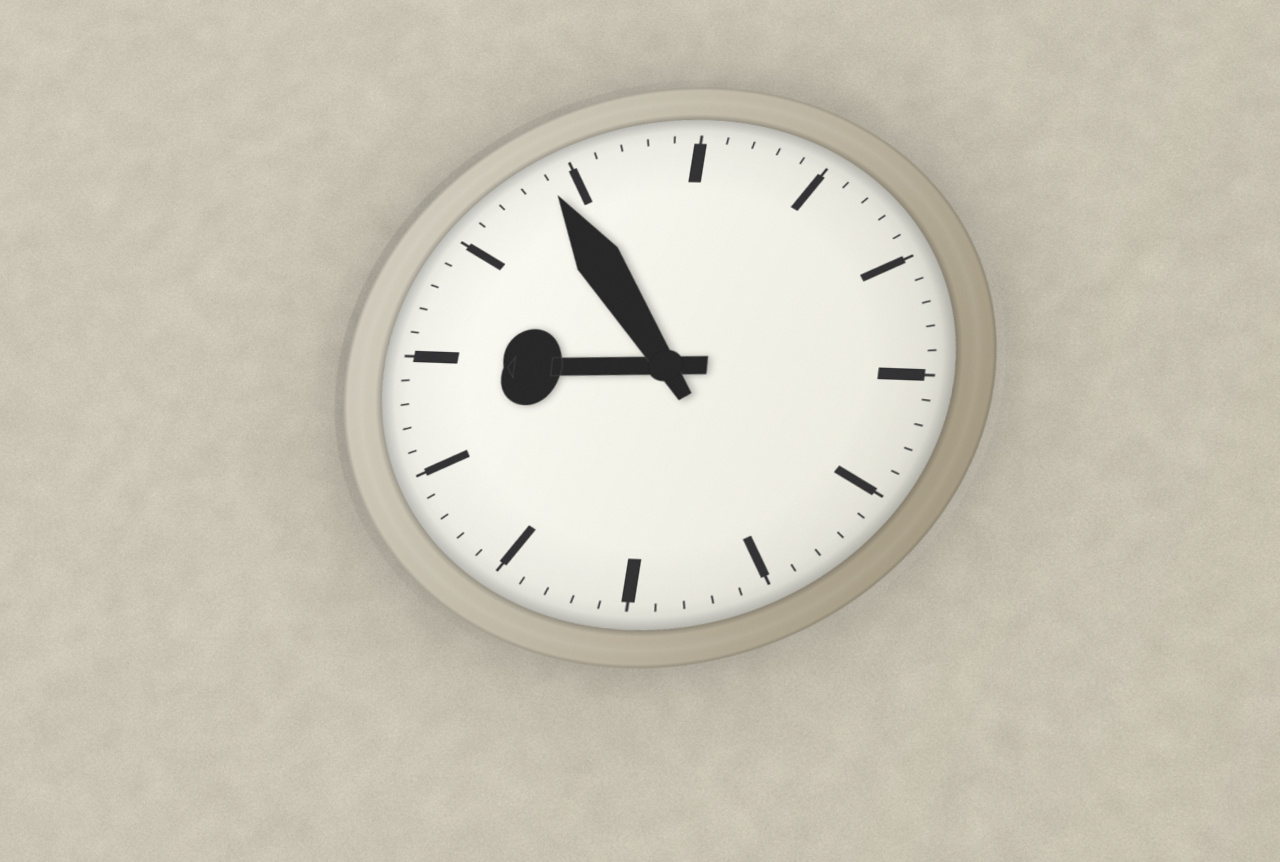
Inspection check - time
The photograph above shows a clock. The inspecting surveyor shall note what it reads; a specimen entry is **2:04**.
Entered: **8:54**
